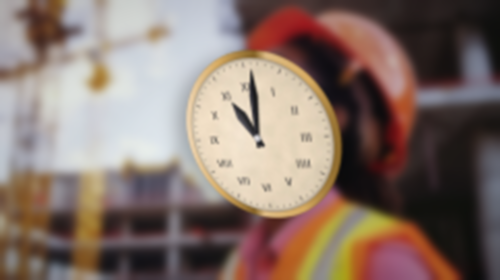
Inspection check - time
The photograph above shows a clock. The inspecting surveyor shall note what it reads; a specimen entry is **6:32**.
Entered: **11:01**
